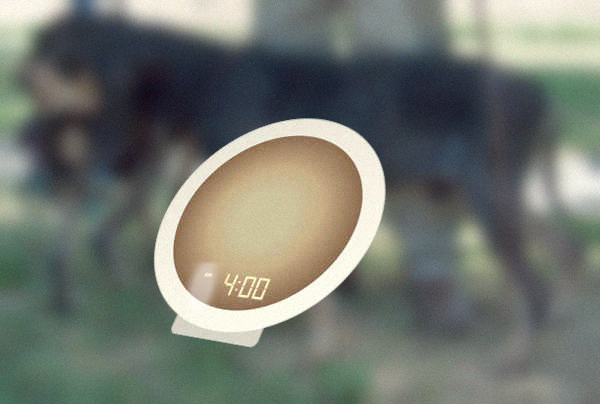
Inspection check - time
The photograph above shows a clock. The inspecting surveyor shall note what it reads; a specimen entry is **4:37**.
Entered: **4:00**
